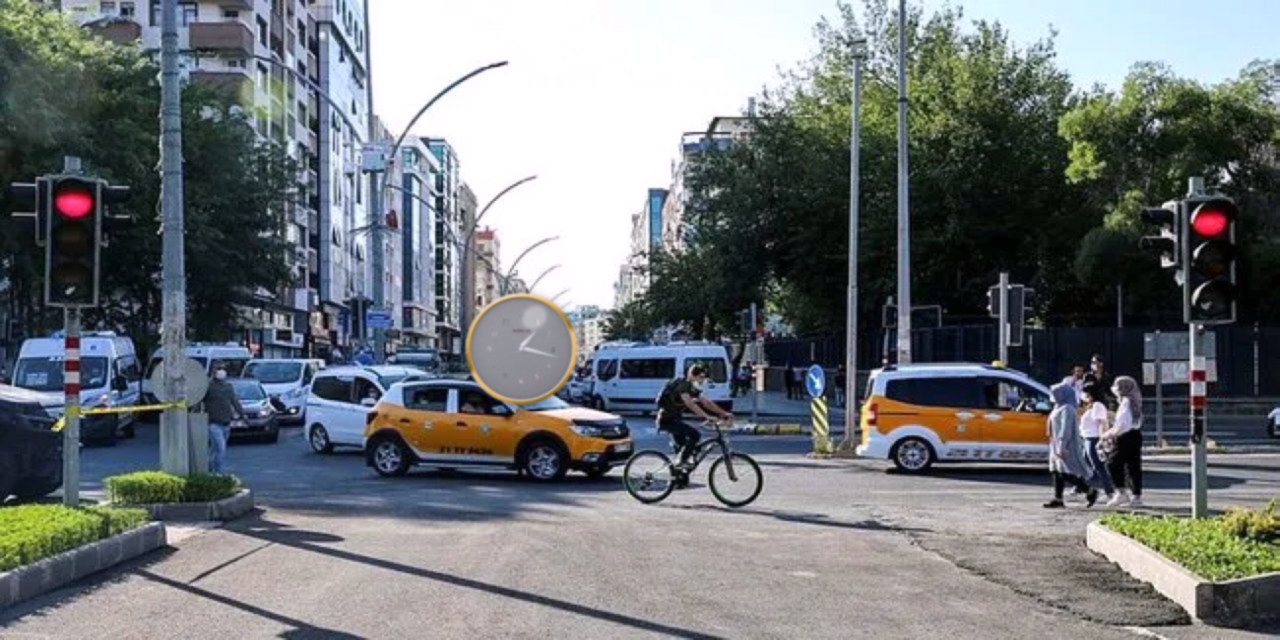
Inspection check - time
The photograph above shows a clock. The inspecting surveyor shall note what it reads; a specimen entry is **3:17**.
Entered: **1:17**
